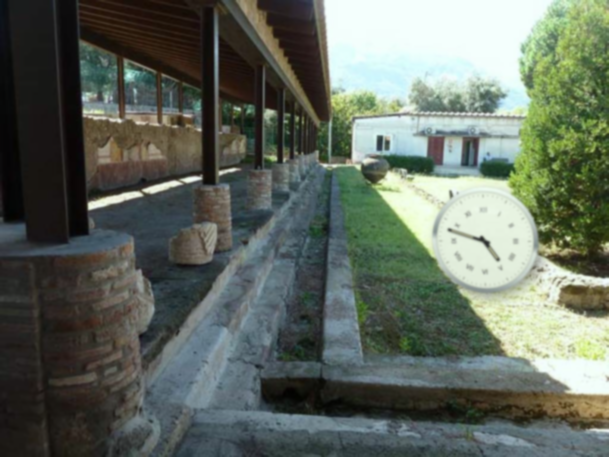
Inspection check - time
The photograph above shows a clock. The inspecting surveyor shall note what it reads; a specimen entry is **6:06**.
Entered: **4:48**
